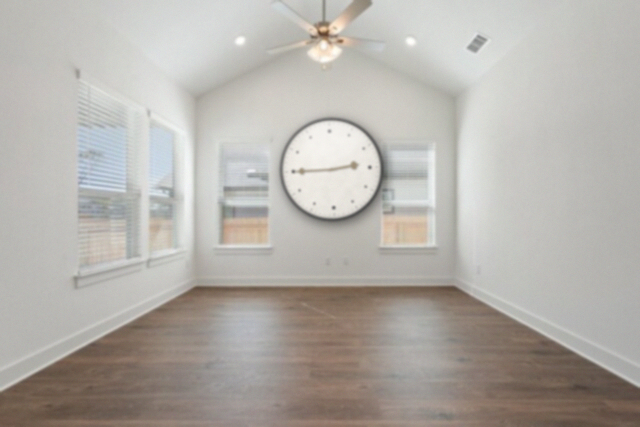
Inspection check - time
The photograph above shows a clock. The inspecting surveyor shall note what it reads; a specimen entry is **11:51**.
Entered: **2:45**
